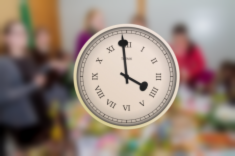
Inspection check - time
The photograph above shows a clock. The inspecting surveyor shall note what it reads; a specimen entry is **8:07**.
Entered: **3:59**
